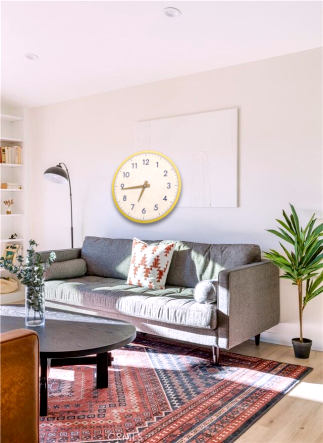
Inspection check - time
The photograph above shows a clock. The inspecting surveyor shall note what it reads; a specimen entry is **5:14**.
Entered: **6:44**
